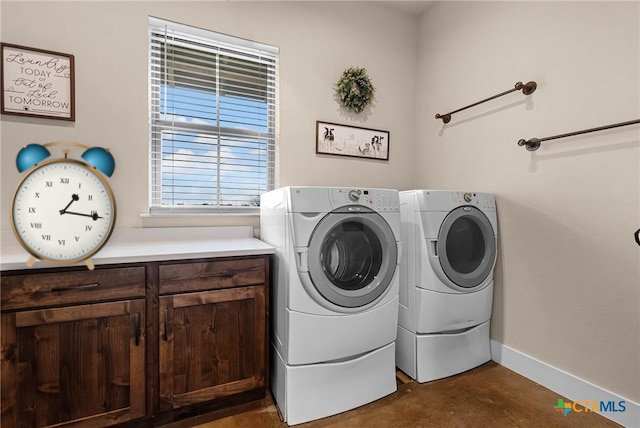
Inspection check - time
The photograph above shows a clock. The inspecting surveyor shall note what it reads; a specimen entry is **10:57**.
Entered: **1:16**
